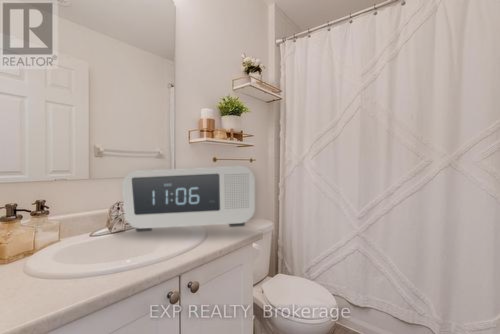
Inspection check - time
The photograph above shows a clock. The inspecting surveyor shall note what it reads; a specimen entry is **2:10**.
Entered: **11:06**
